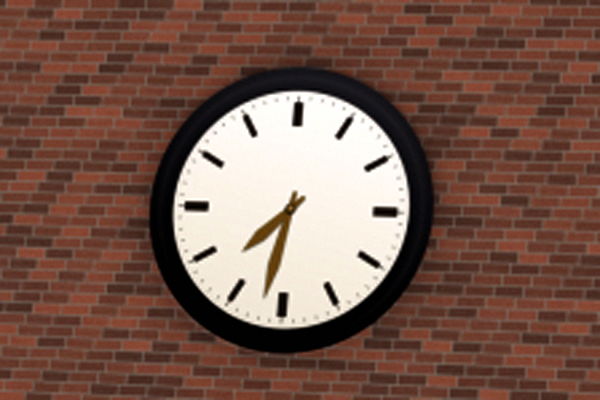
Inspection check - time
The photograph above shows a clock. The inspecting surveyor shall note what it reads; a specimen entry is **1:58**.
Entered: **7:32**
